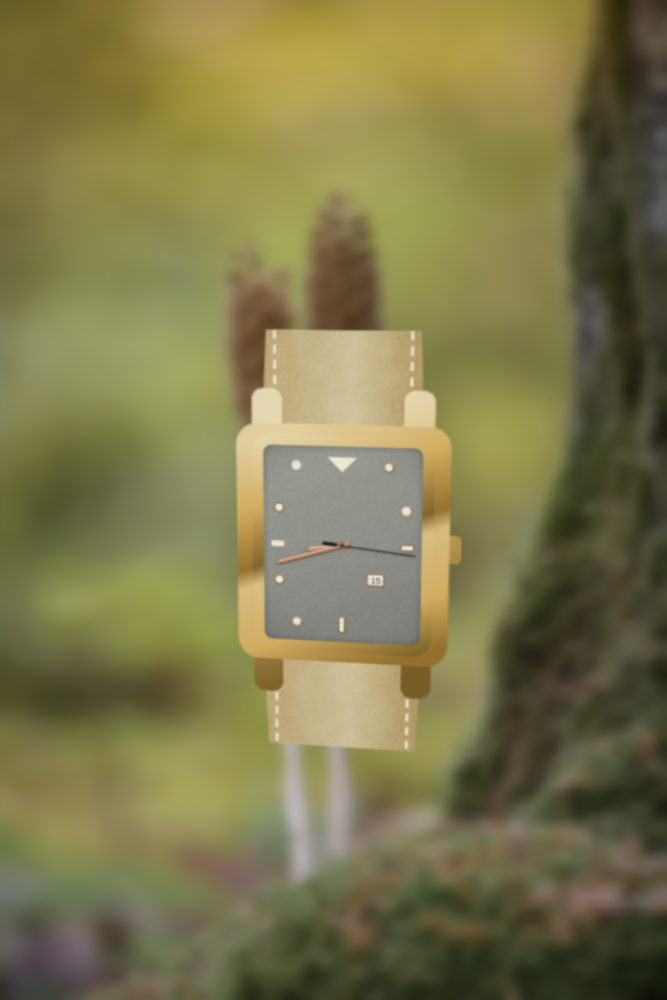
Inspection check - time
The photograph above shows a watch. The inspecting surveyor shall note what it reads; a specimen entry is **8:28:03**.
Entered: **8:42:16**
